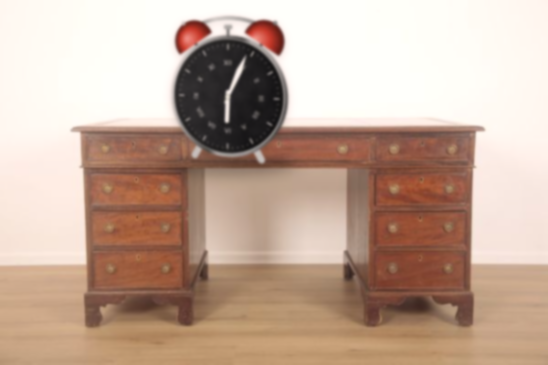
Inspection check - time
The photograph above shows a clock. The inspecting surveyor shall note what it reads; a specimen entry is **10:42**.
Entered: **6:04**
